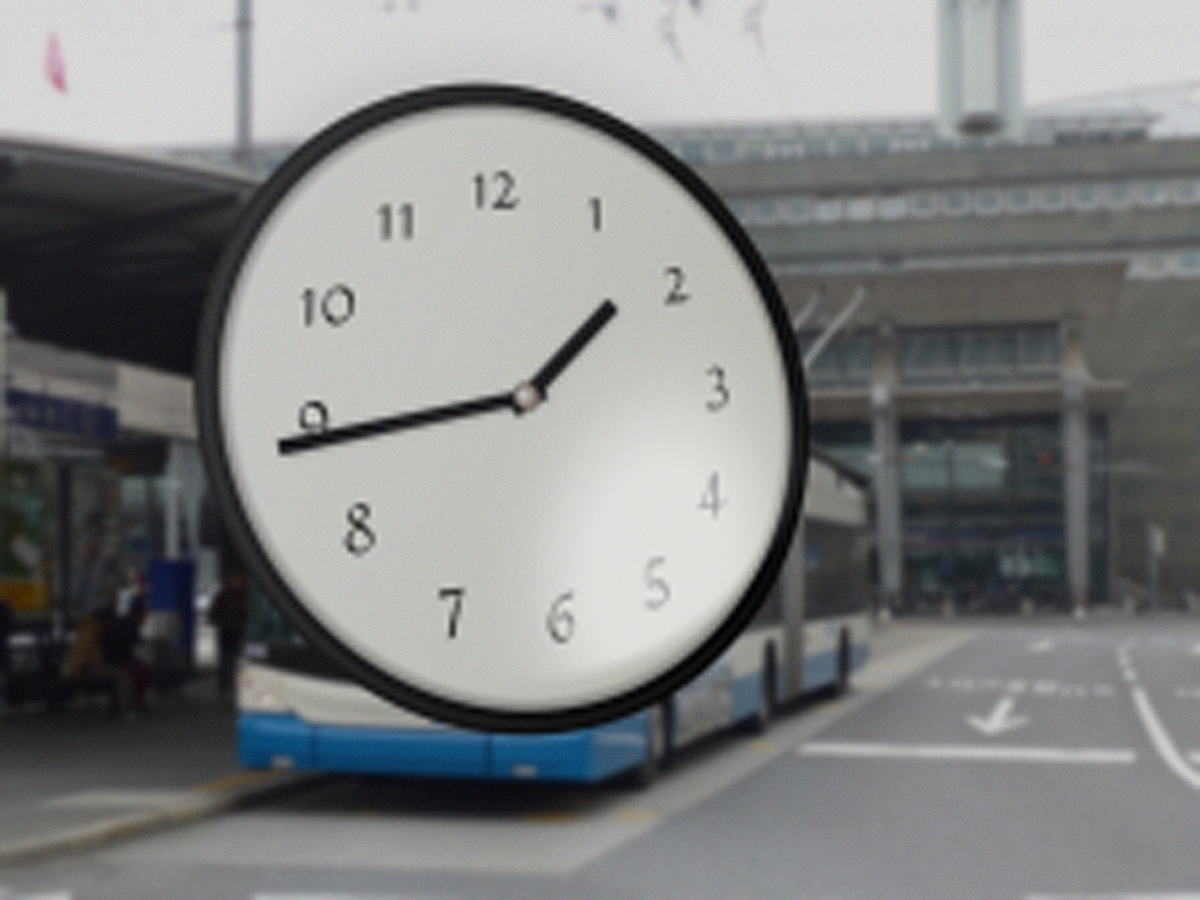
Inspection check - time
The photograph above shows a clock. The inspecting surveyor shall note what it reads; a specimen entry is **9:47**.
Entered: **1:44**
